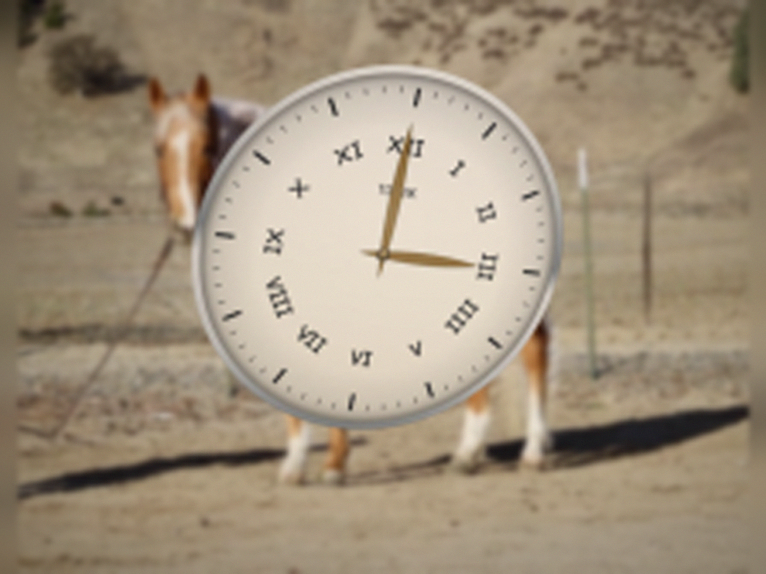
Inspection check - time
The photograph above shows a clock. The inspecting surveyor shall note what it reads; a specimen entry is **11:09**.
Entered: **3:00**
